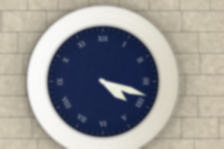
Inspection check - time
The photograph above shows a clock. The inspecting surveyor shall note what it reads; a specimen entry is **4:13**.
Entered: **4:18**
